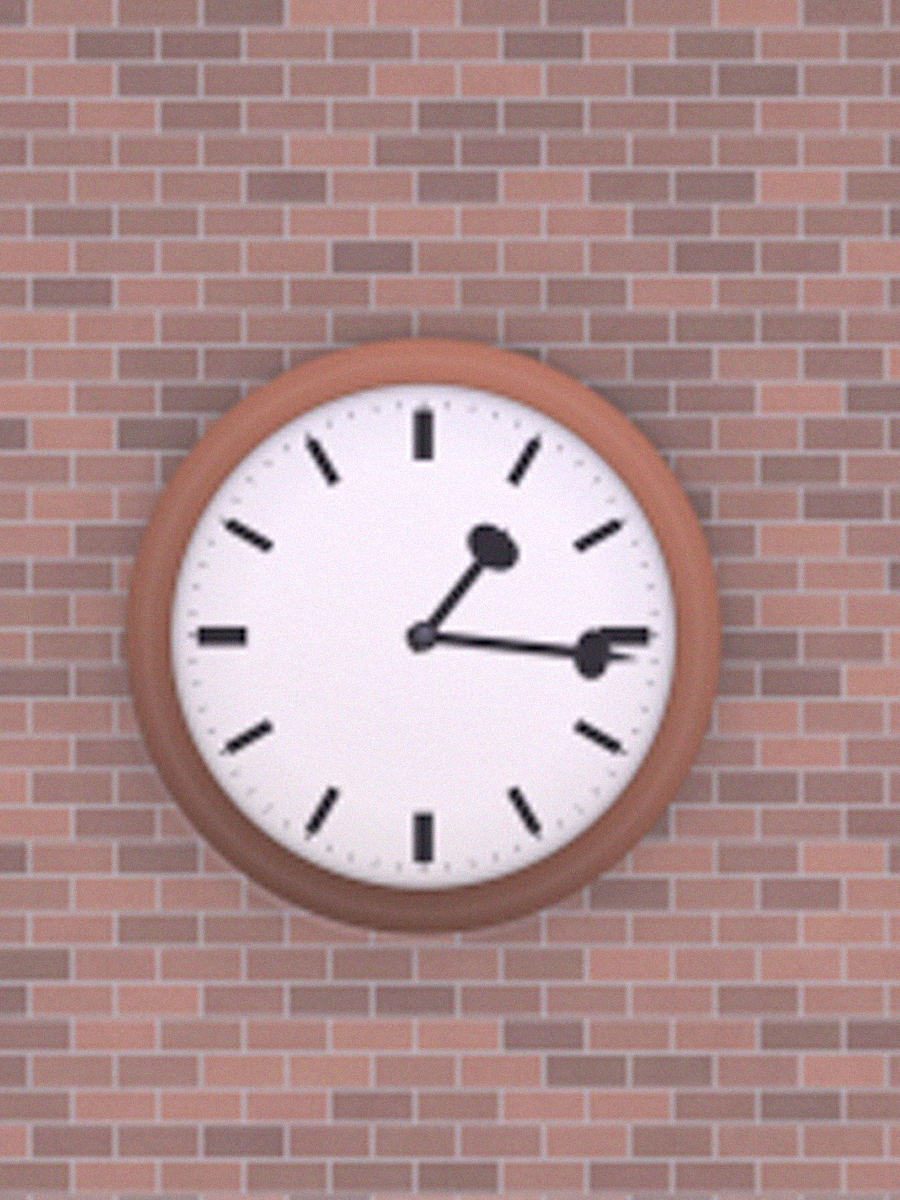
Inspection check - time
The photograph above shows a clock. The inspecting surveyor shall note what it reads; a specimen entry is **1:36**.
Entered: **1:16**
